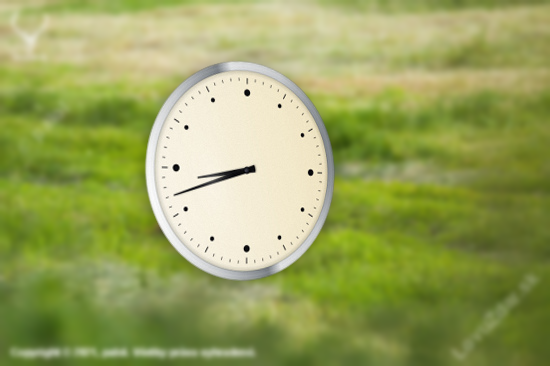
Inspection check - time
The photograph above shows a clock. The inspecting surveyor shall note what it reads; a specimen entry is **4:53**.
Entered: **8:42**
